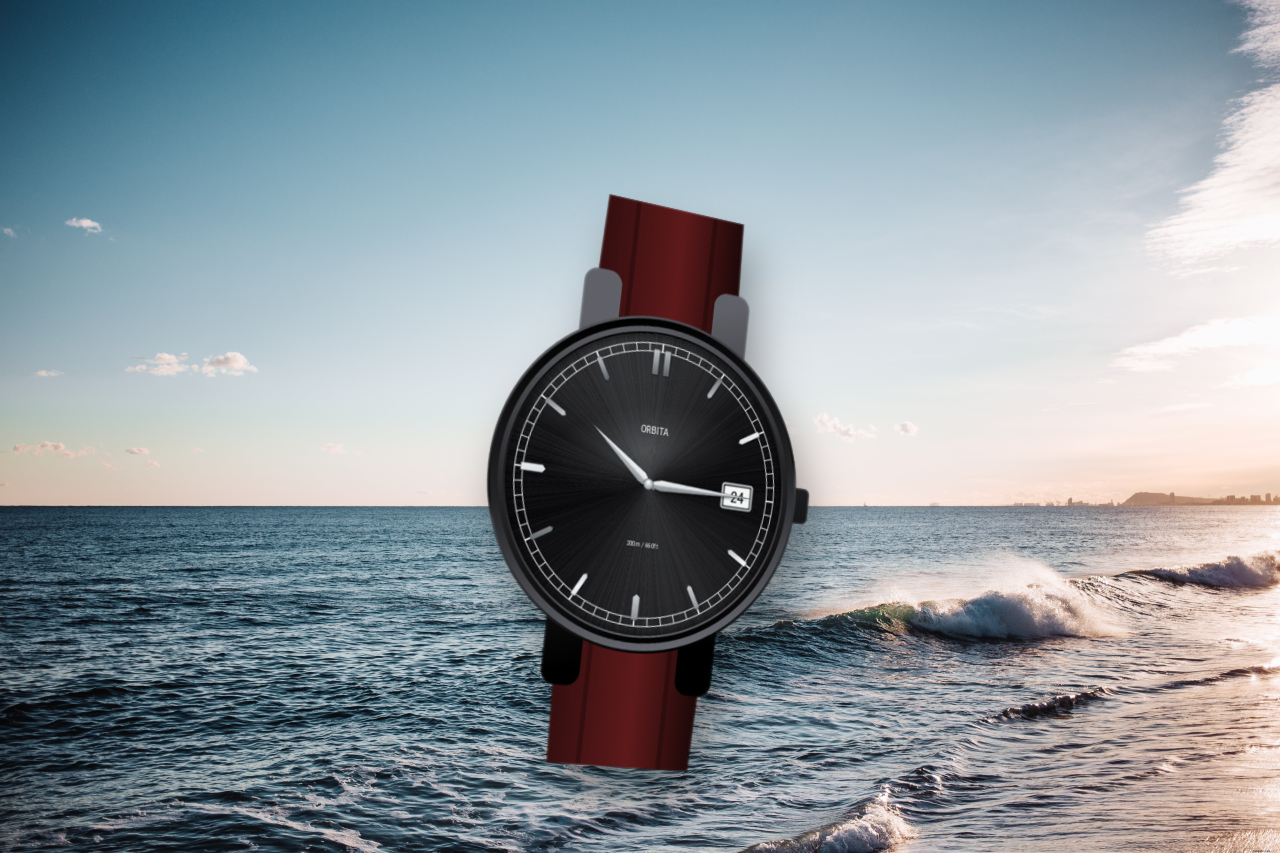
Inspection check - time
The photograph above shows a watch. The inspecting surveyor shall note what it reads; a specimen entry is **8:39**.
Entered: **10:15**
